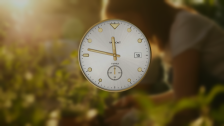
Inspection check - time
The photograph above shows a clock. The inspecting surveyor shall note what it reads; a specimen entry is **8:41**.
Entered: **11:47**
